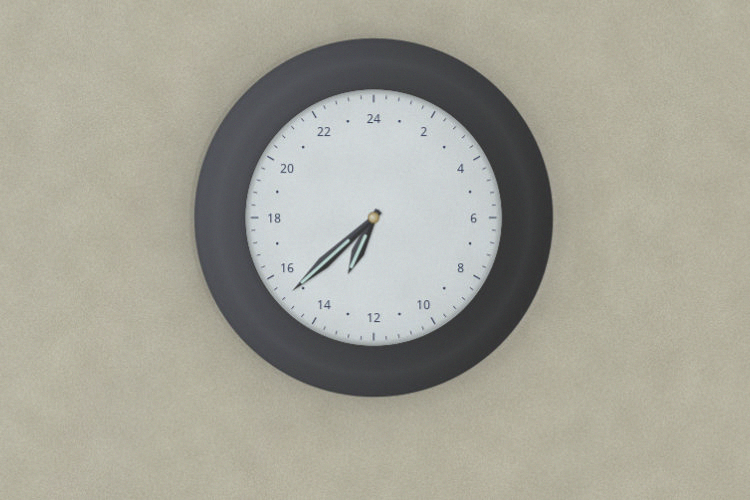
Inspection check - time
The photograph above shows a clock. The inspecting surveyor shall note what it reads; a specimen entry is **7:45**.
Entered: **13:38**
